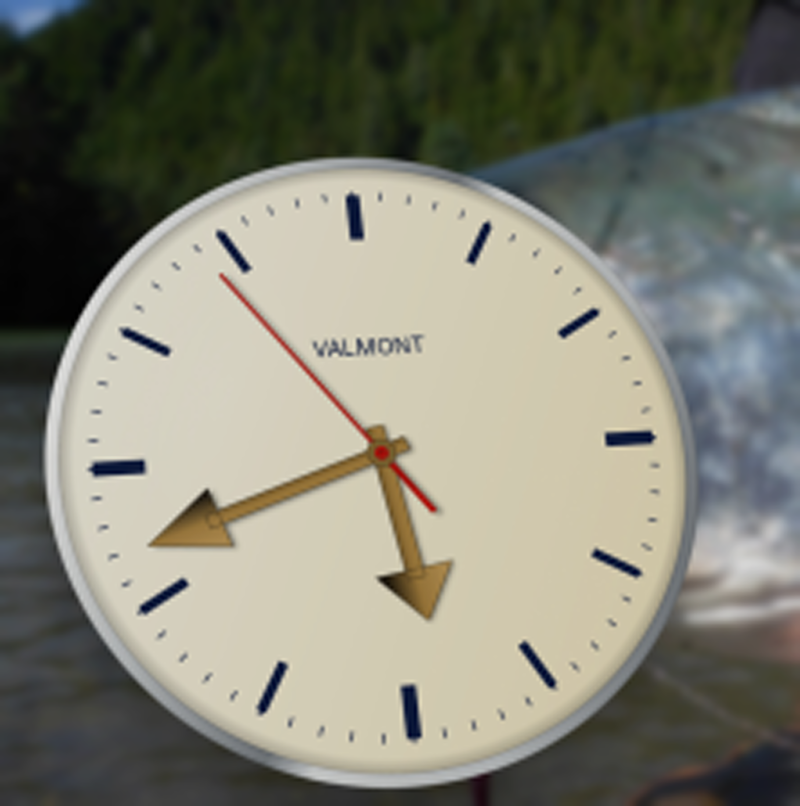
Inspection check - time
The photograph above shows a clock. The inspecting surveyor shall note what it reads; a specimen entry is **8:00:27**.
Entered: **5:41:54**
